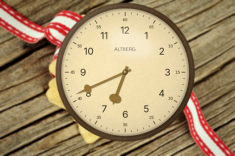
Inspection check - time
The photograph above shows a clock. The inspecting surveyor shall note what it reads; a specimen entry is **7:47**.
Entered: **6:41**
